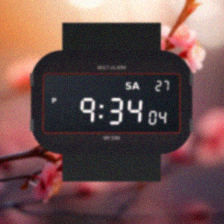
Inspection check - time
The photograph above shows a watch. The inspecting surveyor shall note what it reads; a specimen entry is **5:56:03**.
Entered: **9:34:04**
